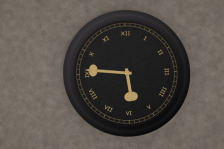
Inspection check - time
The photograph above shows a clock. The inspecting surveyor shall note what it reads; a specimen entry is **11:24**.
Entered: **5:46**
